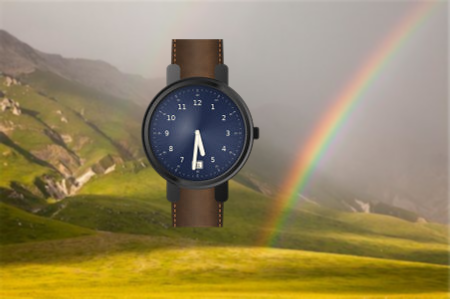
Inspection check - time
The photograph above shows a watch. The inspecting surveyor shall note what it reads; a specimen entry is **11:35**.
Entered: **5:31**
